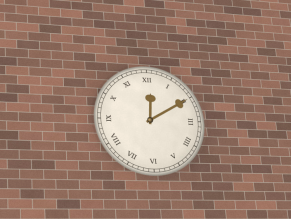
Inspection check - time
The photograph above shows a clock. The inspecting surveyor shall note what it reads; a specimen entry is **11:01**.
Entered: **12:10**
